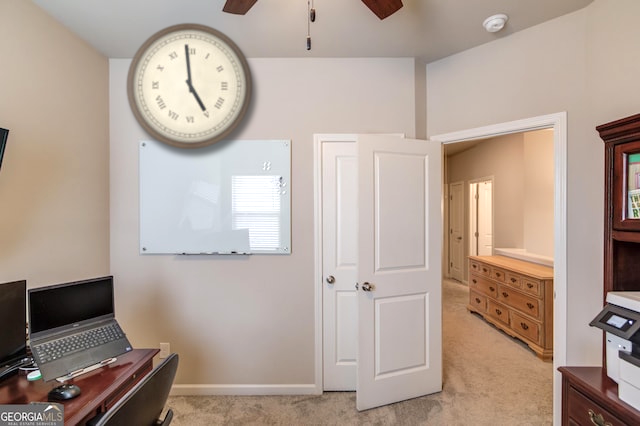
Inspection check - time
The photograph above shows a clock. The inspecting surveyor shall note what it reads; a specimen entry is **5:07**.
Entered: **4:59**
